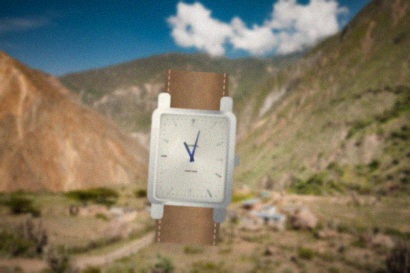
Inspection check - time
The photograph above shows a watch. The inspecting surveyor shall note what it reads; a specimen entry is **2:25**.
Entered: **11:02**
